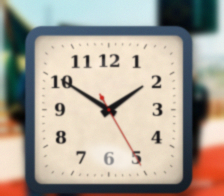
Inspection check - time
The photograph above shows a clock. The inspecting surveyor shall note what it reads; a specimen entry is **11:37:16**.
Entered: **1:50:25**
